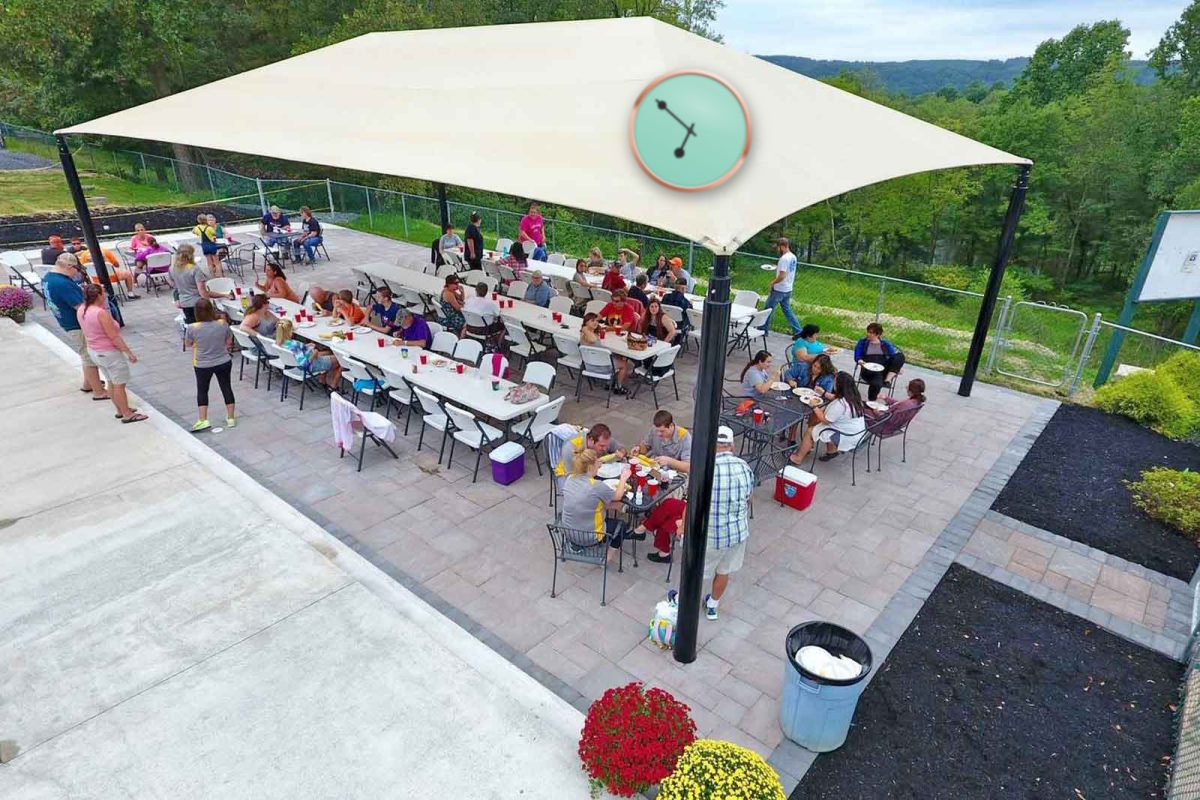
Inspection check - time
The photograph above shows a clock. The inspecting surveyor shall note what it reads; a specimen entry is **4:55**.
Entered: **6:52**
